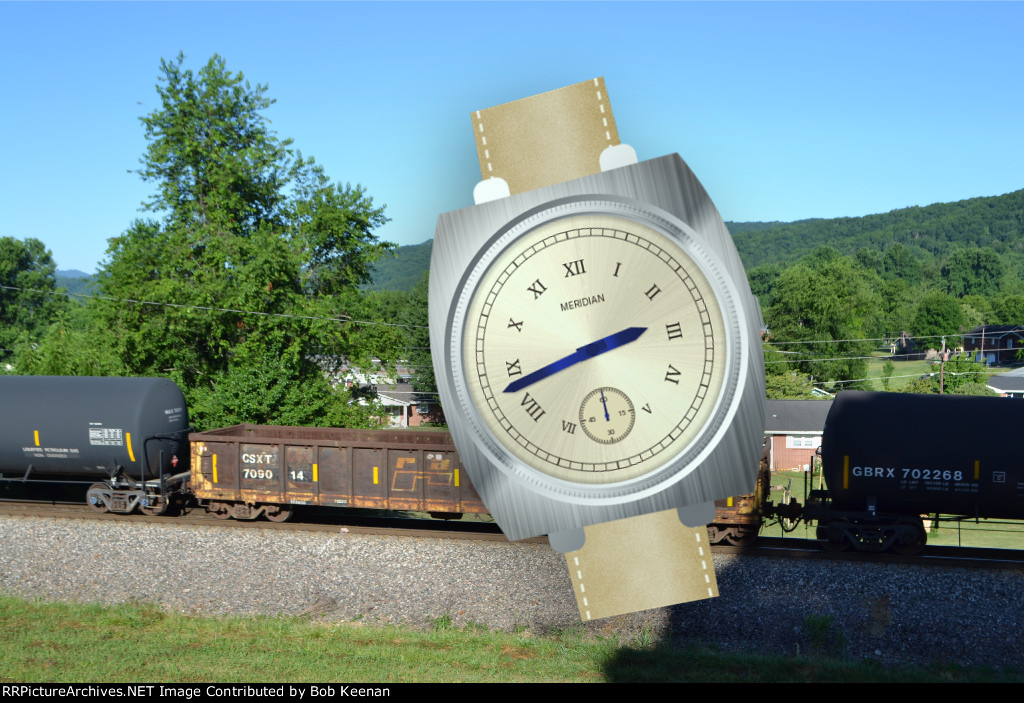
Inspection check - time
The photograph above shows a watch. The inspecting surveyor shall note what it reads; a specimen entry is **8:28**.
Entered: **2:43**
